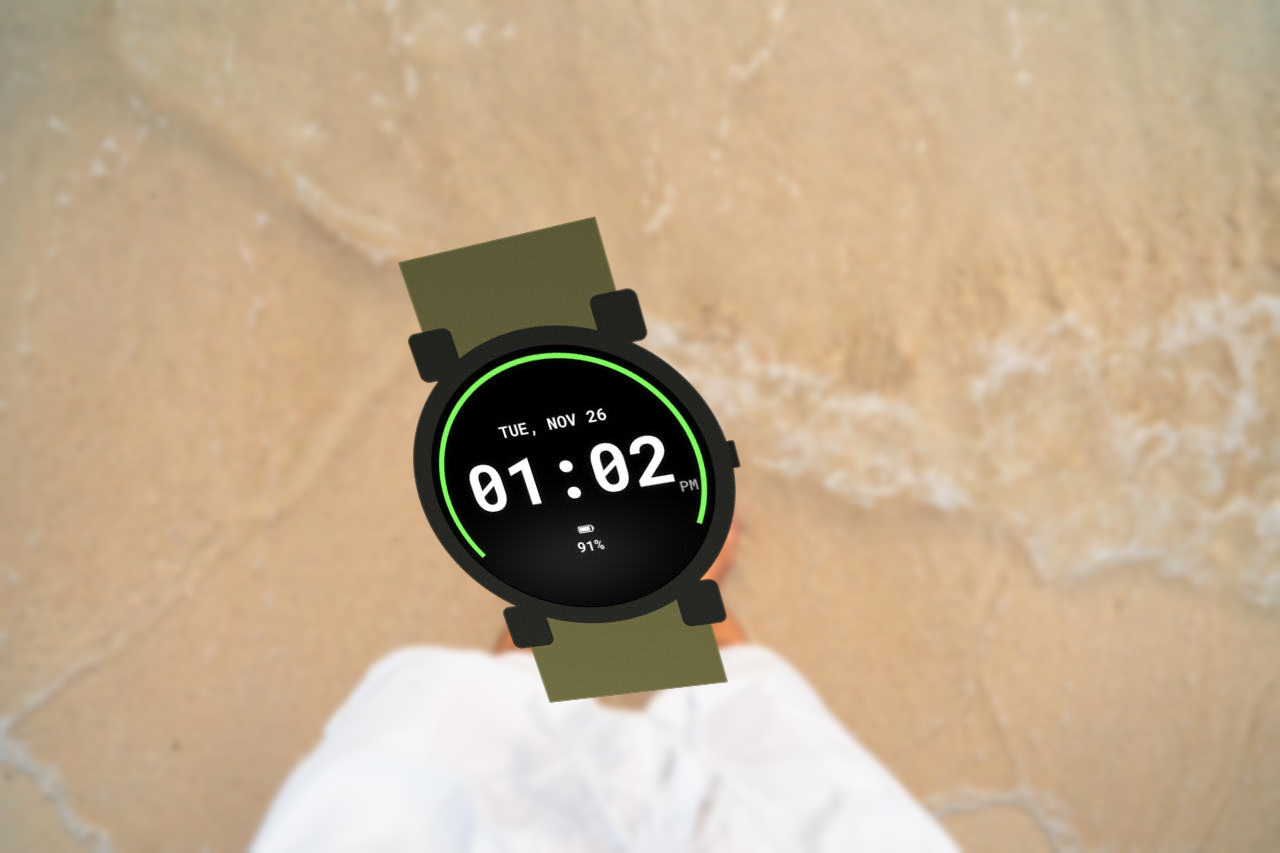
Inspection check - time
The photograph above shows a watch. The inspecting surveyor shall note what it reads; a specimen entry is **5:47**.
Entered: **1:02**
